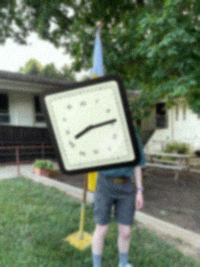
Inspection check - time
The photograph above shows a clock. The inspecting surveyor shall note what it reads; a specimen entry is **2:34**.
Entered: **8:14**
